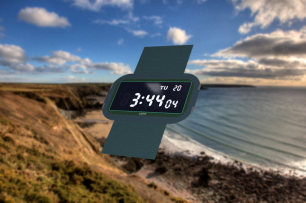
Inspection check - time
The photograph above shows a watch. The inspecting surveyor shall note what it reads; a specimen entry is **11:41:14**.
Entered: **3:44:04**
